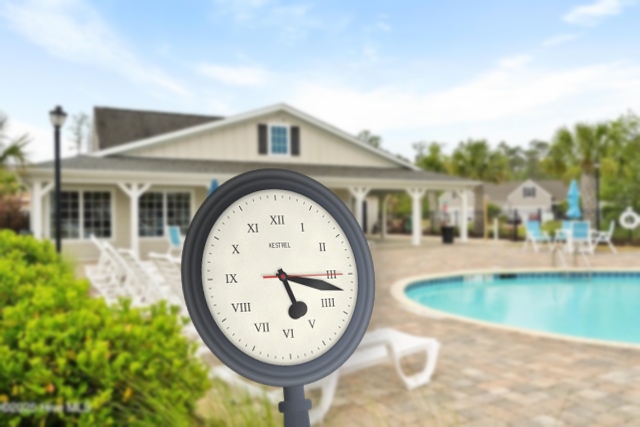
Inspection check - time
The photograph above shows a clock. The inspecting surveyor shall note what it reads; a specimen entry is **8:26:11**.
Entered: **5:17:15**
